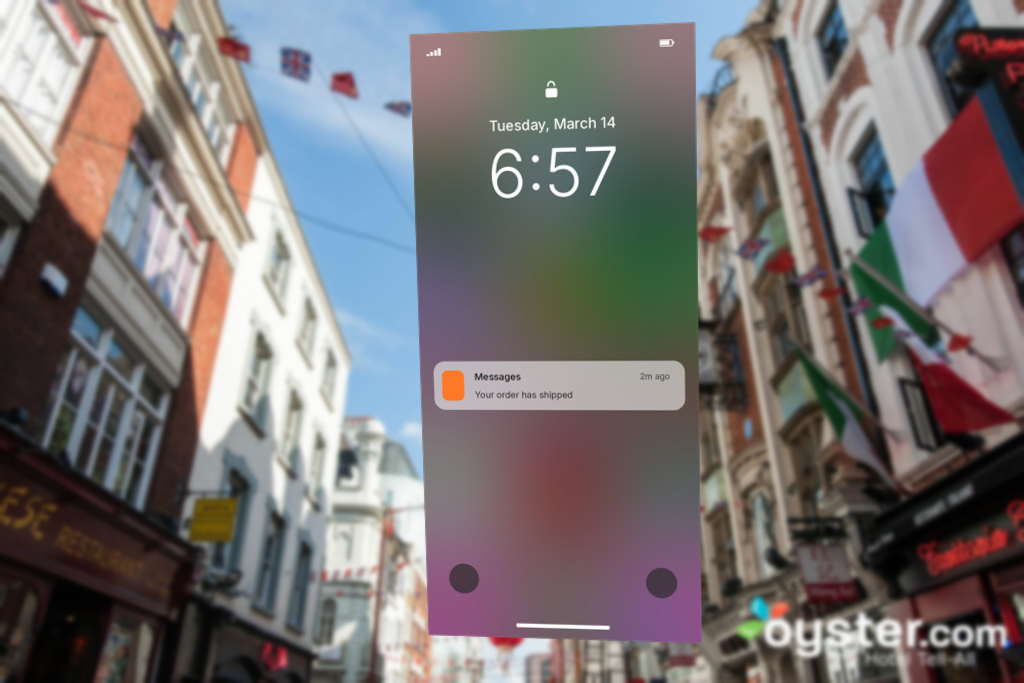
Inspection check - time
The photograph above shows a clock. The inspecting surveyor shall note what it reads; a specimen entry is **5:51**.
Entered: **6:57**
